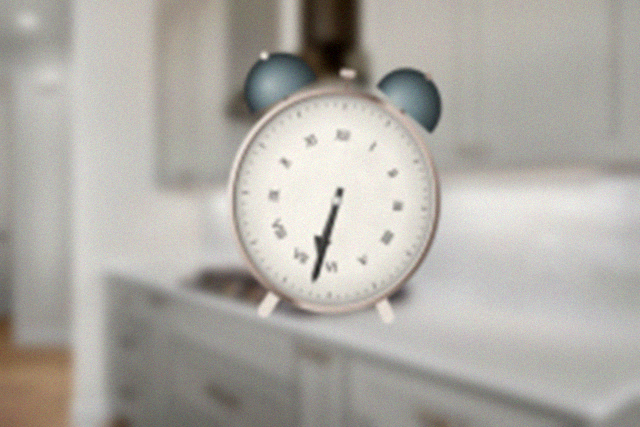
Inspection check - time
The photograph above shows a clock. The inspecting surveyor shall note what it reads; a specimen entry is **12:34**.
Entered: **6:32**
